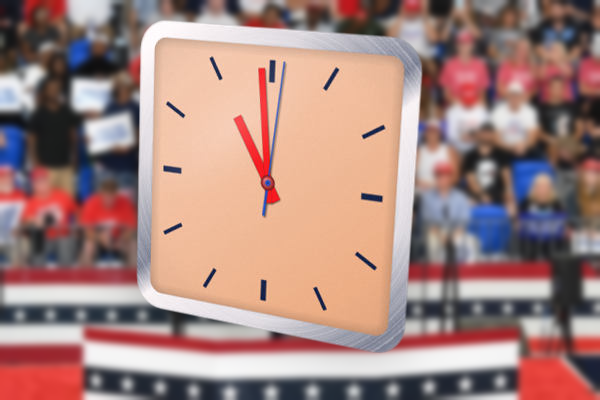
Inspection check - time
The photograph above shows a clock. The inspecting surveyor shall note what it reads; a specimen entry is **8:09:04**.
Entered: **10:59:01**
